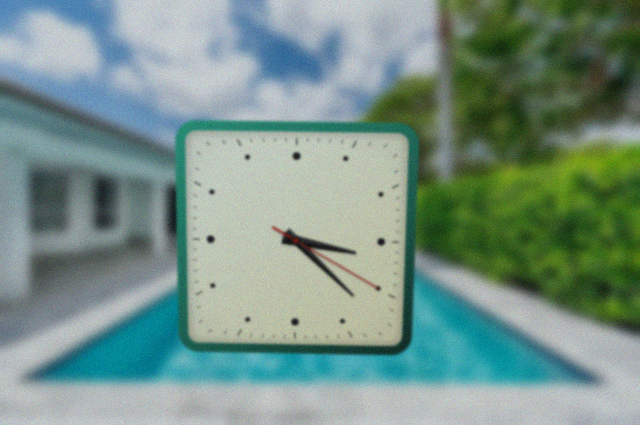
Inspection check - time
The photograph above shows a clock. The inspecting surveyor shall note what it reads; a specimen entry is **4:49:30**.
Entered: **3:22:20**
